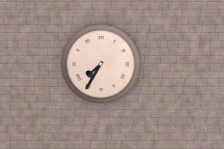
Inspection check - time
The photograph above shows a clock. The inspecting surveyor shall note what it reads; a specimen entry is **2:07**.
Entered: **7:35**
